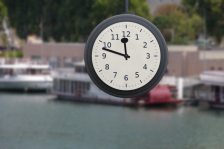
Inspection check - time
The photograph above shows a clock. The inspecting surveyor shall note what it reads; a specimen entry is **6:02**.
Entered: **11:48**
